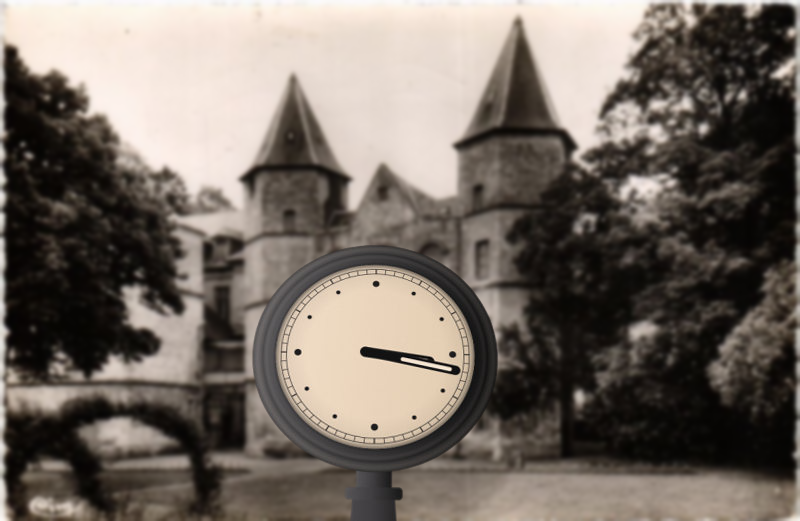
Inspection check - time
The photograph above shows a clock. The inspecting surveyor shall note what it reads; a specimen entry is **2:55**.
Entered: **3:17**
